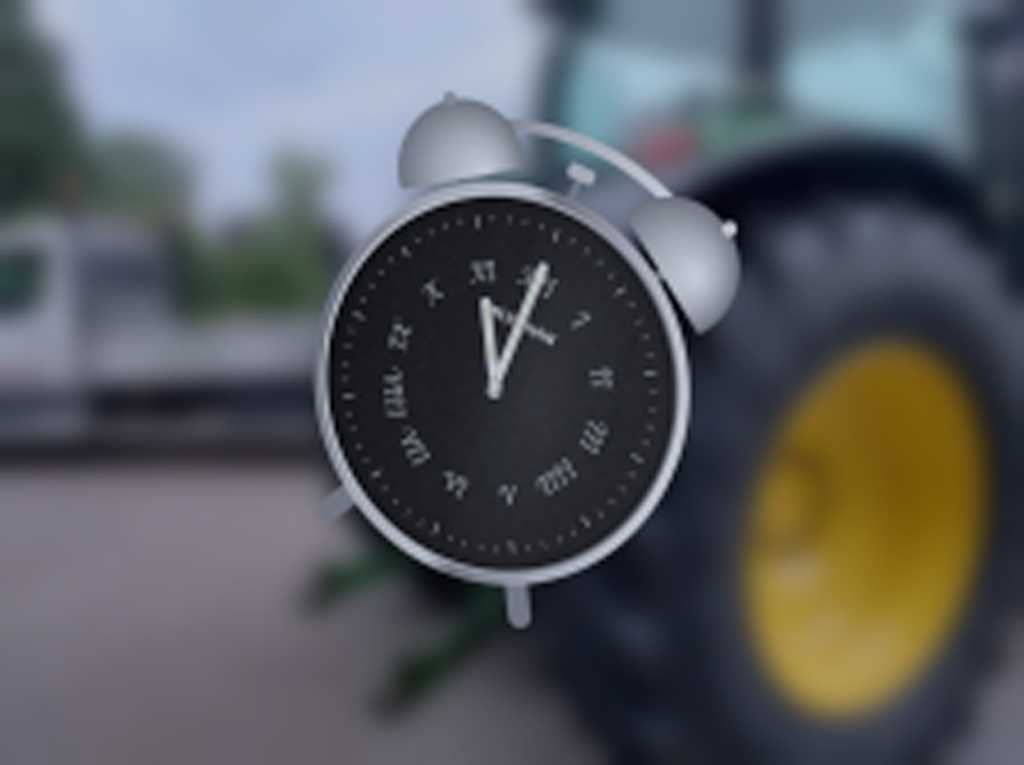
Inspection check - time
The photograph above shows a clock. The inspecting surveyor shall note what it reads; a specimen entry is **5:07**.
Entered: **11:00**
